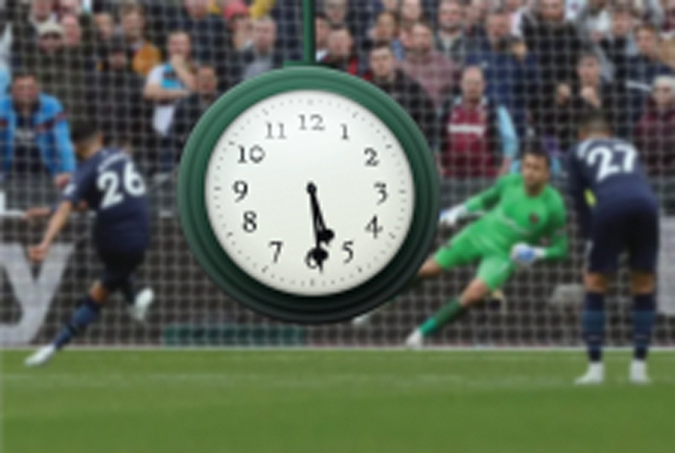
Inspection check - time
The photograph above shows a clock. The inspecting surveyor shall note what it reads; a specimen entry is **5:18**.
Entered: **5:29**
